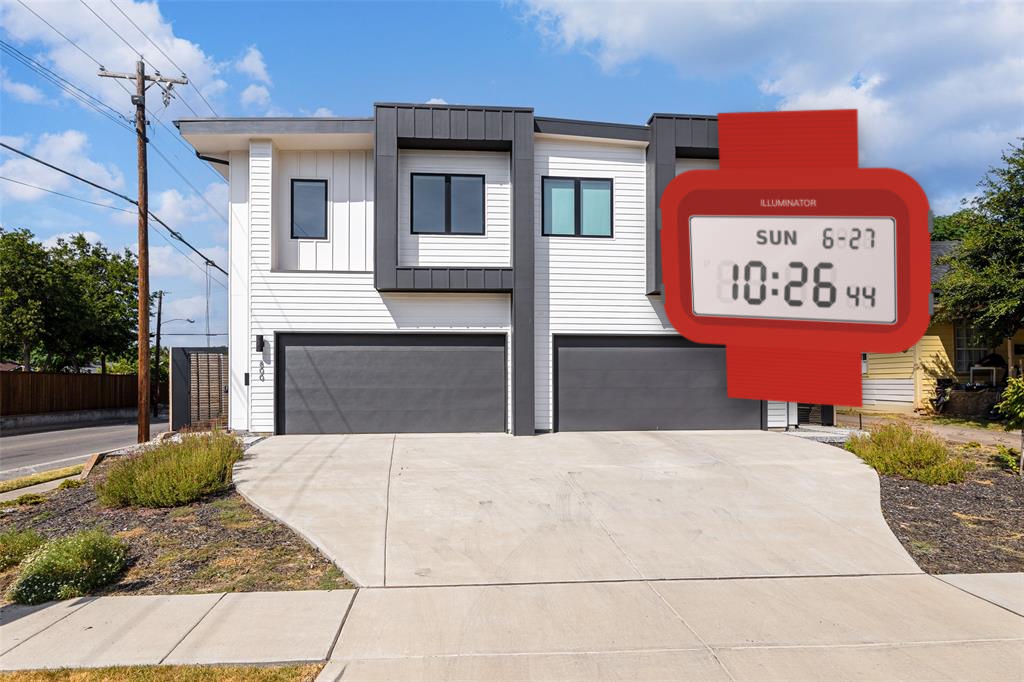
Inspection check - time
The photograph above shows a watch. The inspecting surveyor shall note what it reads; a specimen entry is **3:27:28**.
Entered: **10:26:44**
